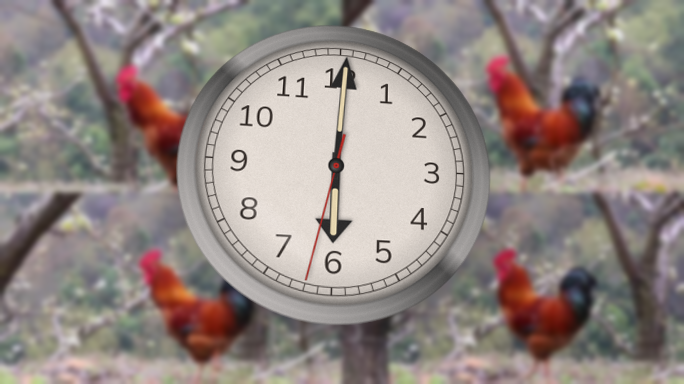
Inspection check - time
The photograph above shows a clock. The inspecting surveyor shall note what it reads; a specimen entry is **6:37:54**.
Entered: **6:00:32**
